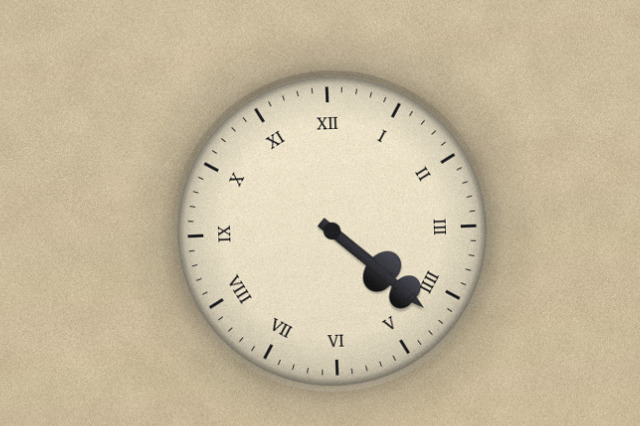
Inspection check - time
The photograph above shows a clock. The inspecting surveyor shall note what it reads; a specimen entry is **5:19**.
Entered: **4:22**
